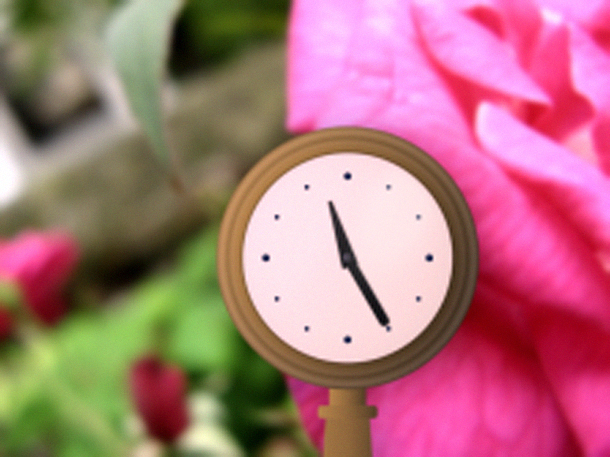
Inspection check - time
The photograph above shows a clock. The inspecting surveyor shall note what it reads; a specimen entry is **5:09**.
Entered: **11:25**
